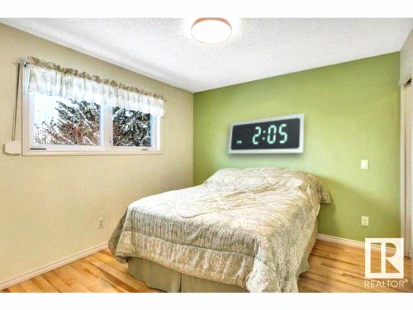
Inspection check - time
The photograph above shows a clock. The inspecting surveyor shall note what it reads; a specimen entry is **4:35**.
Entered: **2:05**
